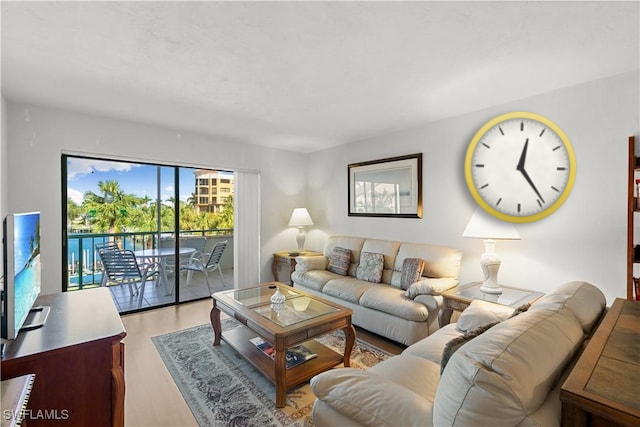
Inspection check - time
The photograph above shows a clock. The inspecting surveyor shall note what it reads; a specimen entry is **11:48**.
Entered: **12:24**
